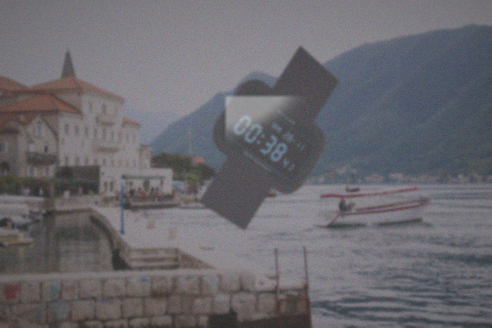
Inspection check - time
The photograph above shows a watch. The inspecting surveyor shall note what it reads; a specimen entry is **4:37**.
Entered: **0:38**
